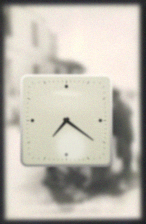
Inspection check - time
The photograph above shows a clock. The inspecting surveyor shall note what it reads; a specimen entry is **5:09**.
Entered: **7:21**
